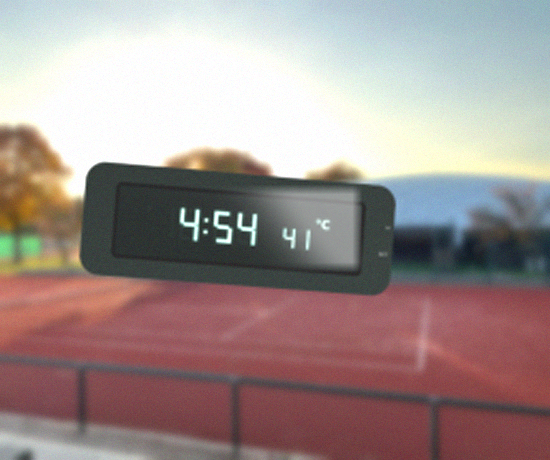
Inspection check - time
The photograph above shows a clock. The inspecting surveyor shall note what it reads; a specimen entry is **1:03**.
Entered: **4:54**
